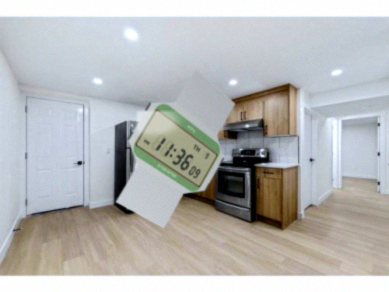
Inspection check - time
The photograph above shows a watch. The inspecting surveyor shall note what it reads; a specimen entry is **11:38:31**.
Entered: **11:36:09**
